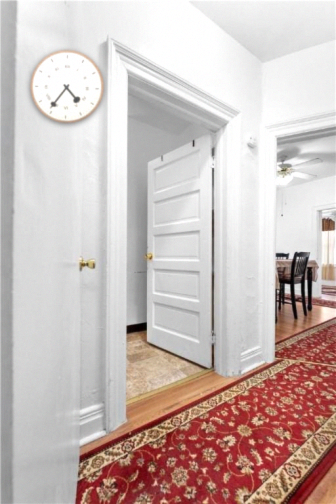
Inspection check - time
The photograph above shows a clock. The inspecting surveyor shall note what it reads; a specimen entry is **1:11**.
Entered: **4:36**
